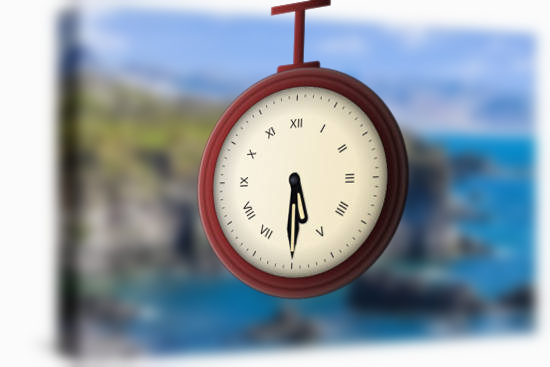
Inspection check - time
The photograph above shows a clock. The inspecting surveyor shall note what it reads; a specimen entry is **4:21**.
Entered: **5:30**
